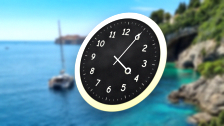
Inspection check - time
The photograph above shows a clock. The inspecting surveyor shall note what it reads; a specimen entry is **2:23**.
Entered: **4:05**
